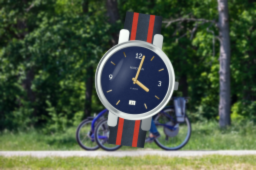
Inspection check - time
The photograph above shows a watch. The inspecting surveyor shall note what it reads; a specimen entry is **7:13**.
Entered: **4:02**
